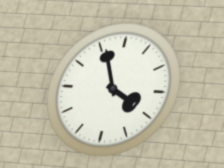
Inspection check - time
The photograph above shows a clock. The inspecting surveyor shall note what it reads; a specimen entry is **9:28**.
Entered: **3:56**
